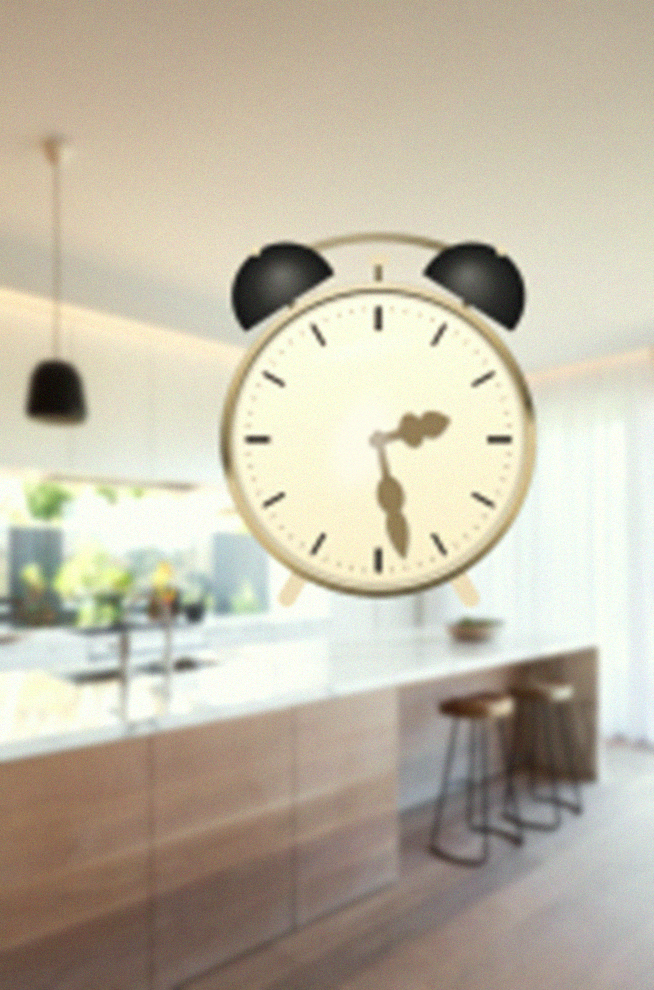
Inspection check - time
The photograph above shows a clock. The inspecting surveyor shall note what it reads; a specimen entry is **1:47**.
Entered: **2:28**
